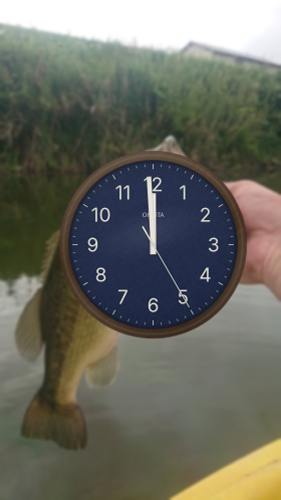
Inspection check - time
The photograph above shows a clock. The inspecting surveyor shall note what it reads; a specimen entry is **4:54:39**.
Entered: **11:59:25**
